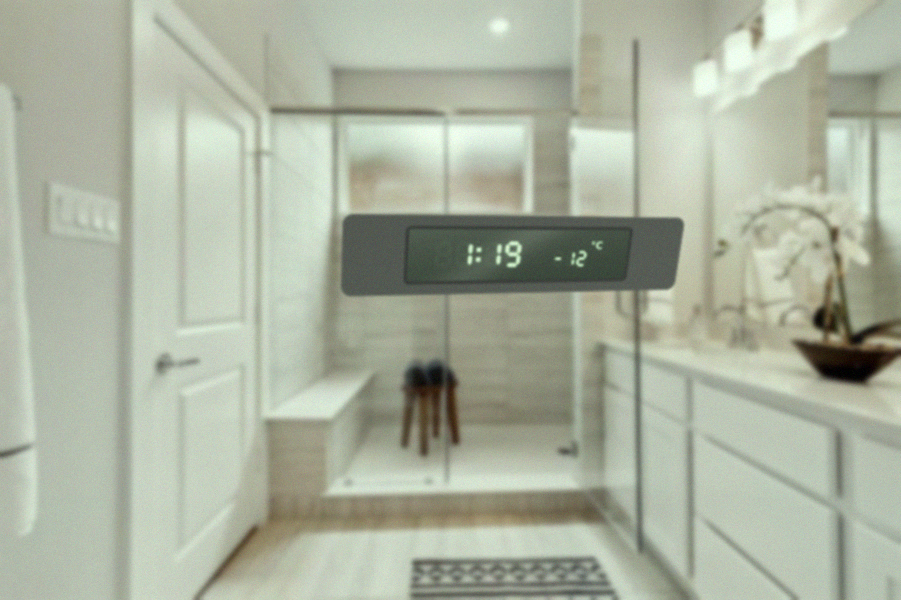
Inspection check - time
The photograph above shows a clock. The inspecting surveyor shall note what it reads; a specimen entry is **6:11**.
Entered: **1:19**
